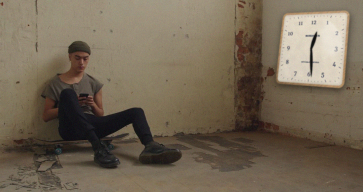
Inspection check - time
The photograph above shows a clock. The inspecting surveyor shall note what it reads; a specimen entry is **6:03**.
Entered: **12:29**
